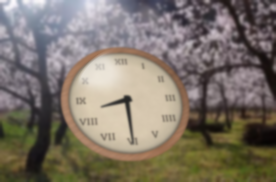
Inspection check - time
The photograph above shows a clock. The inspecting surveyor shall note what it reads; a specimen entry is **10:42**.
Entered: **8:30**
